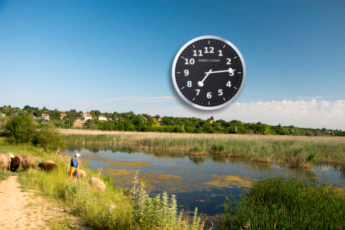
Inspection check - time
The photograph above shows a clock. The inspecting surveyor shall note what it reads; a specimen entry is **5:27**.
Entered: **7:14**
